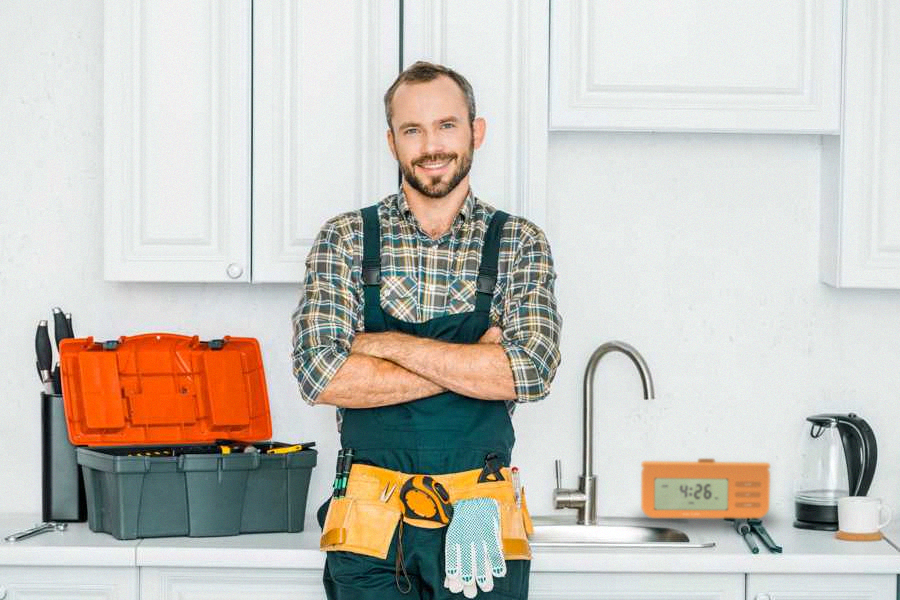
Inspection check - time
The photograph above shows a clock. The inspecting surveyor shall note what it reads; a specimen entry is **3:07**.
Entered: **4:26**
